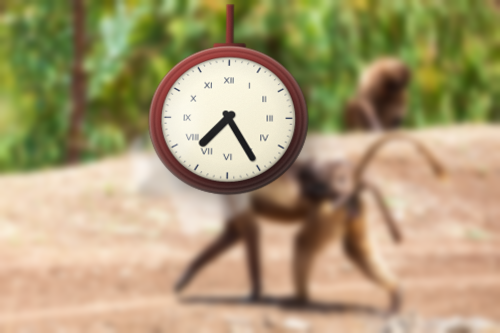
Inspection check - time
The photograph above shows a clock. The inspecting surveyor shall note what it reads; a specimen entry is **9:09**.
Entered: **7:25**
